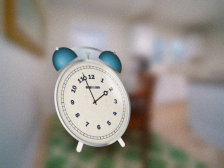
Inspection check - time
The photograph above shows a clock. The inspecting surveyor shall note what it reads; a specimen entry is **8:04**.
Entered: **1:57**
